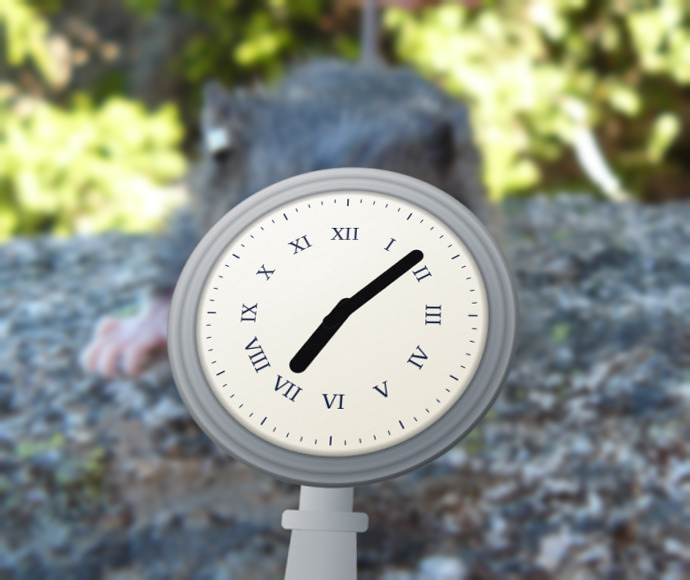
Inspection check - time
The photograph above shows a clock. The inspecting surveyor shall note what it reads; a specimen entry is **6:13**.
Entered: **7:08**
